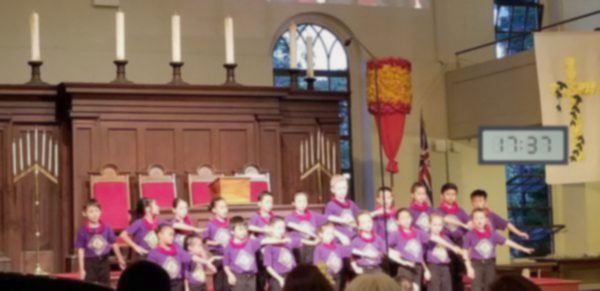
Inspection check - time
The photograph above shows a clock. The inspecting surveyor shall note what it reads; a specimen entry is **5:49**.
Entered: **17:37**
